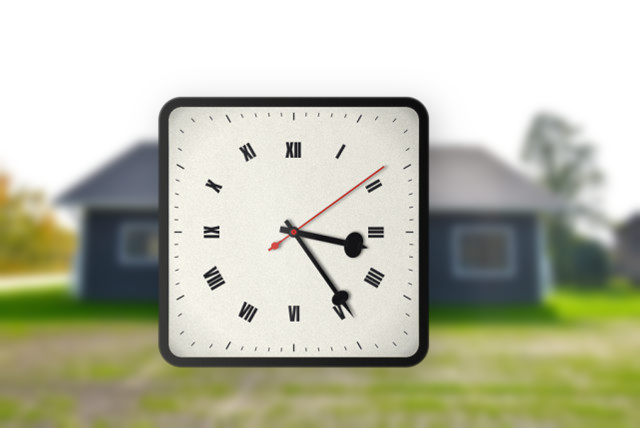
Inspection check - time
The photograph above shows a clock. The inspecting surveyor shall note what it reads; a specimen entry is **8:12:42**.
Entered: **3:24:09**
